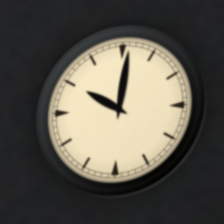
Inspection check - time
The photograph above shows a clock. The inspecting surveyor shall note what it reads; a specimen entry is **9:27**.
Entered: **10:01**
